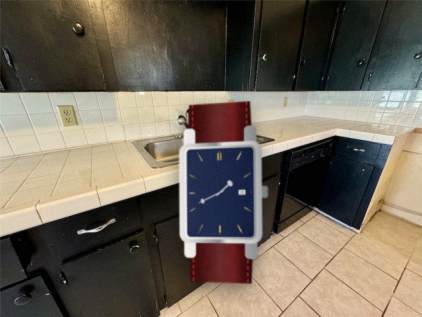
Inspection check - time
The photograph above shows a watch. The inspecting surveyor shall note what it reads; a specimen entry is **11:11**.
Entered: **1:41**
